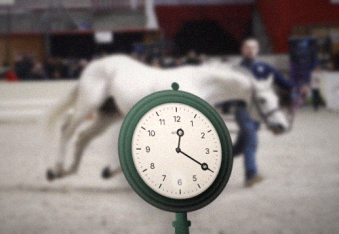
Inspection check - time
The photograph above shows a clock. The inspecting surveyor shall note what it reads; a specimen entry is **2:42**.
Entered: **12:20**
